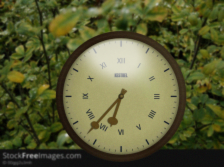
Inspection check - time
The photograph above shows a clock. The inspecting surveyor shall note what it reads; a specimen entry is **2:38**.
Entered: **6:37**
